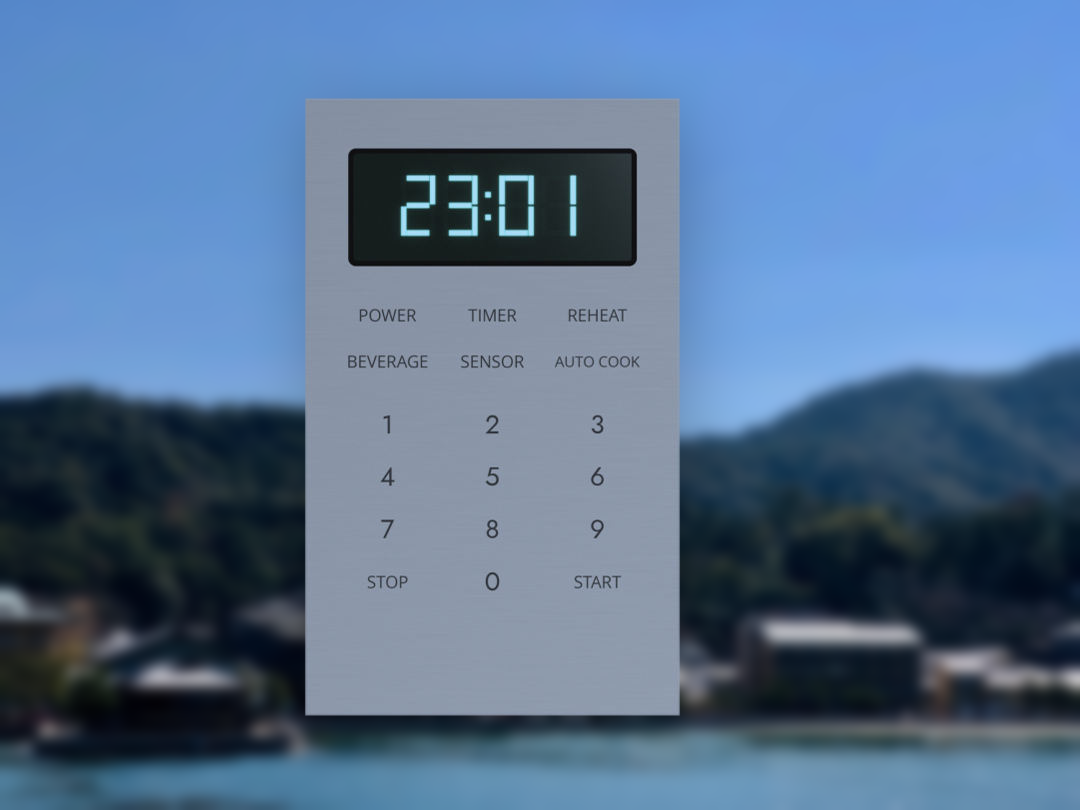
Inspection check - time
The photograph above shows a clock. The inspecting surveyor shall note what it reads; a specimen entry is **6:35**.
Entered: **23:01**
